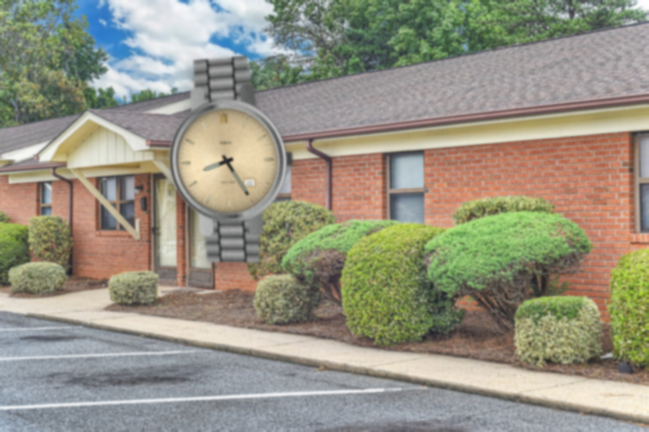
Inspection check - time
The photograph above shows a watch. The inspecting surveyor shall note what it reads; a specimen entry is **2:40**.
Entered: **8:25**
